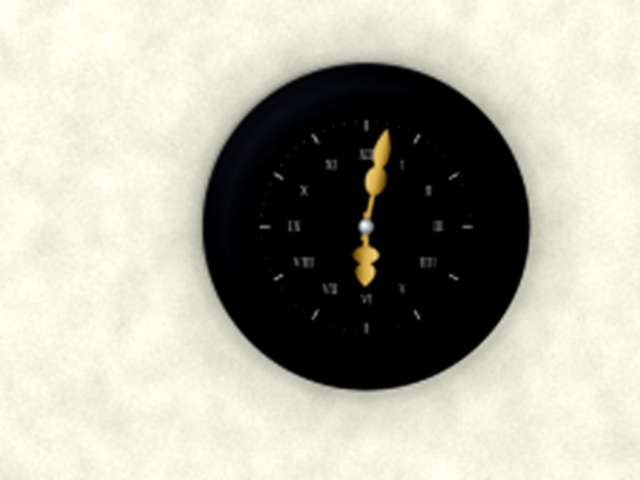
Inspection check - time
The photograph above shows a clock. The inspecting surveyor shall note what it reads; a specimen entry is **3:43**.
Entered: **6:02**
